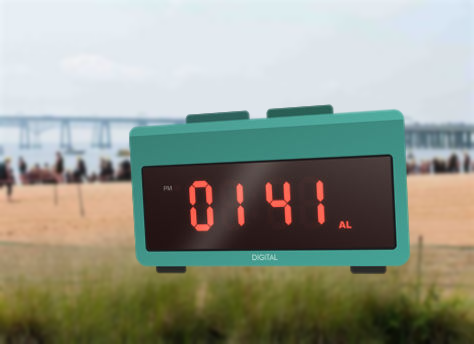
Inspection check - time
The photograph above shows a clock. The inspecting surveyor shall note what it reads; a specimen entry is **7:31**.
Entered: **1:41**
